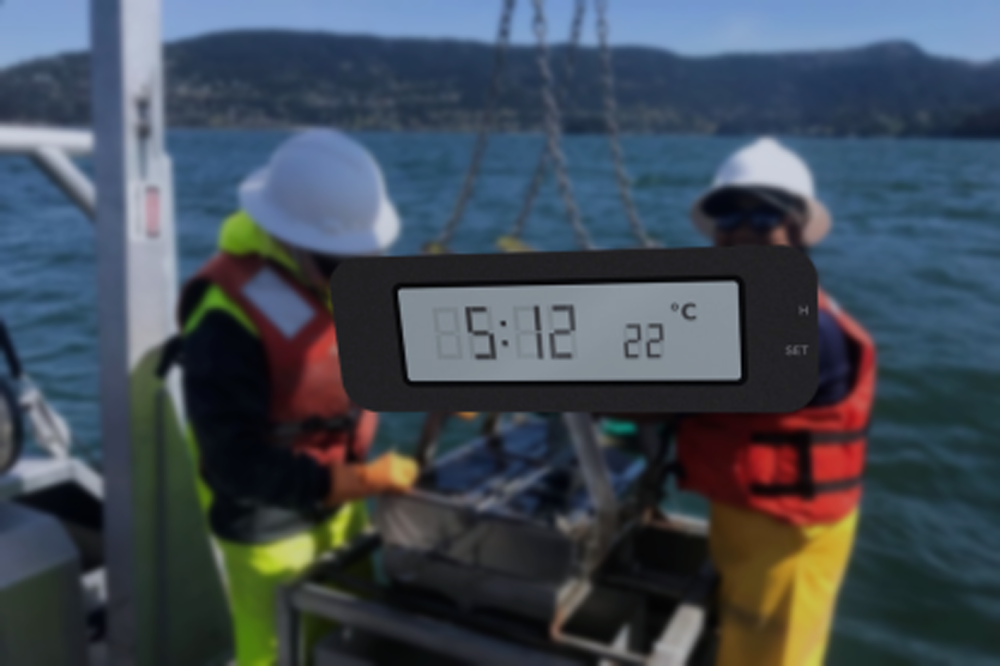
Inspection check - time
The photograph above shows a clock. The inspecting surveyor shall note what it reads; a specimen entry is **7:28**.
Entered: **5:12**
